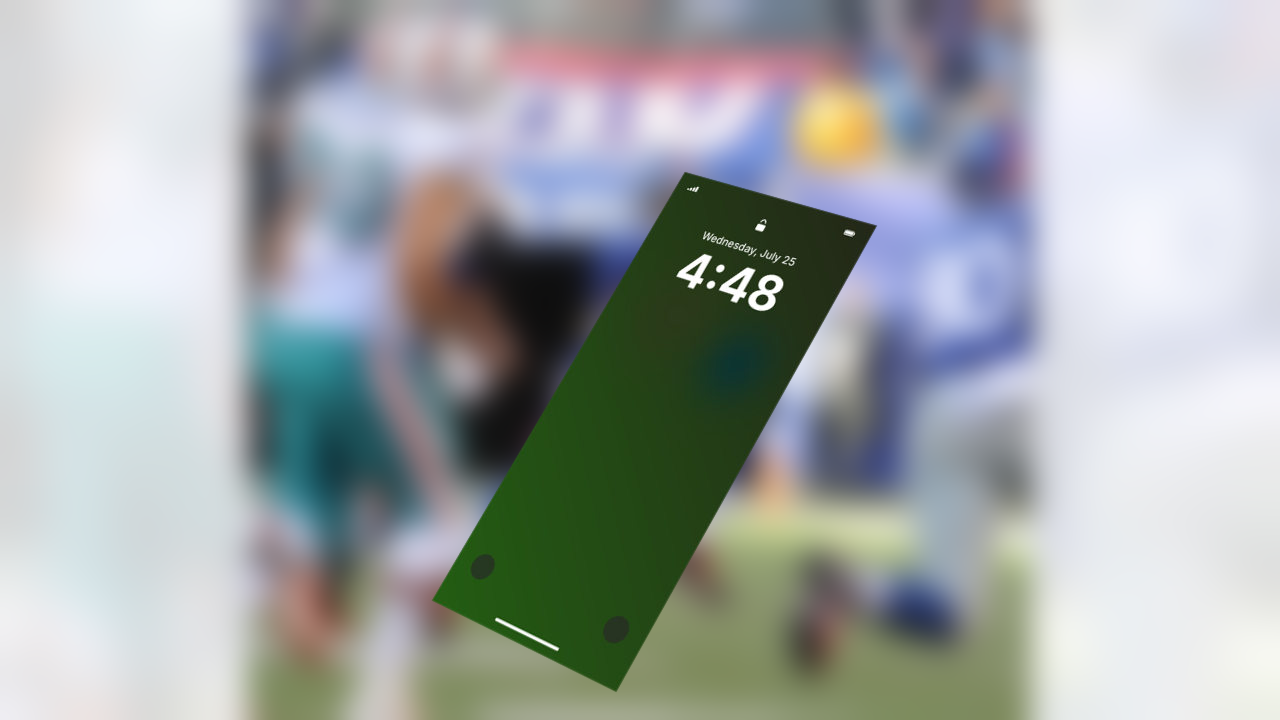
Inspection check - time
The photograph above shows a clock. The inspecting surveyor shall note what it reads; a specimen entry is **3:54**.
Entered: **4:48**
